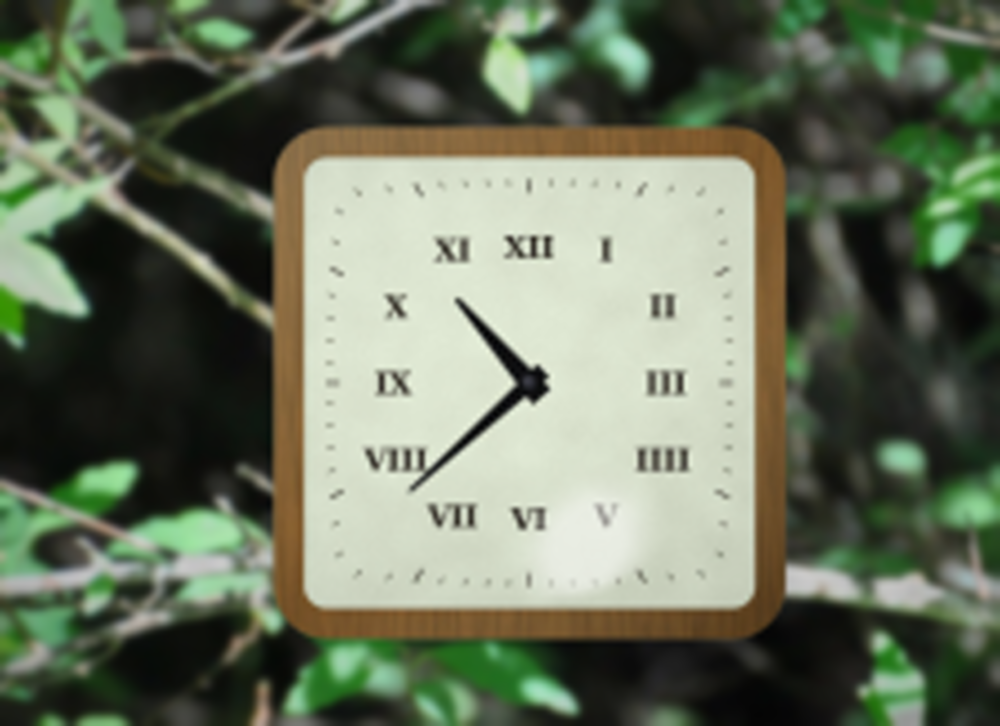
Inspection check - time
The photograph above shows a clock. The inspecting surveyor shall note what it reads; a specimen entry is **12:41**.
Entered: **10:38**
